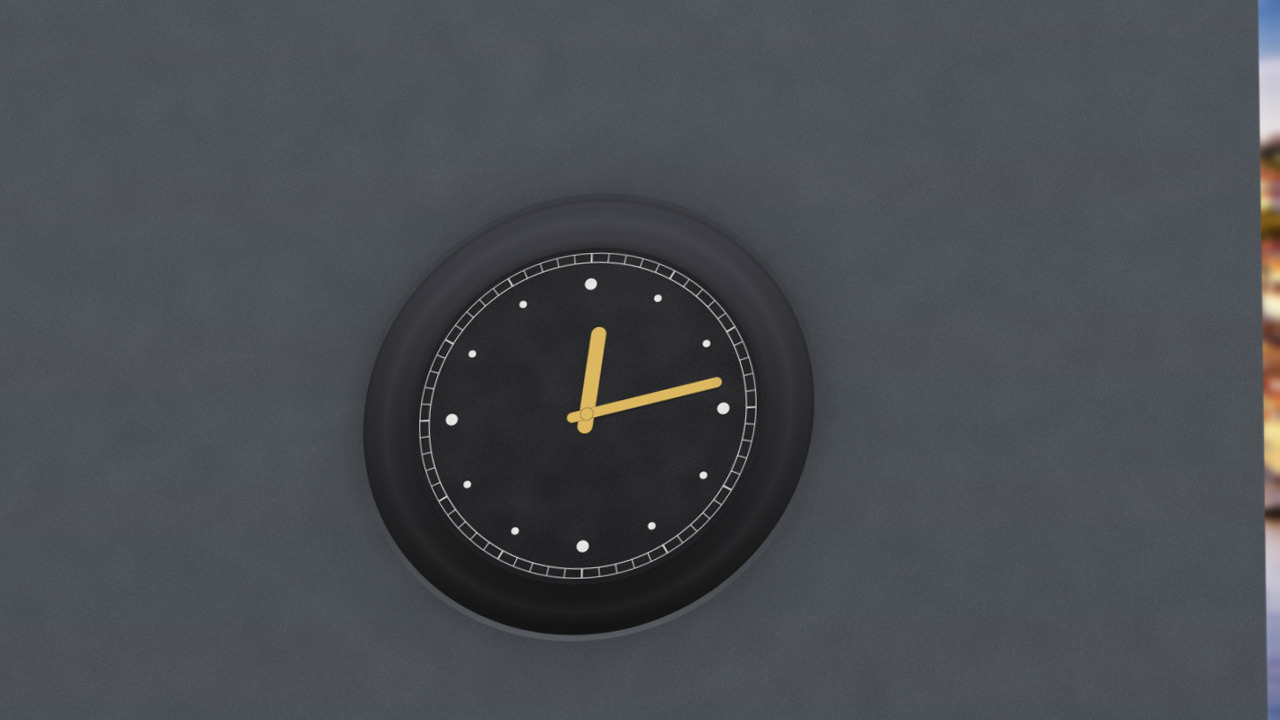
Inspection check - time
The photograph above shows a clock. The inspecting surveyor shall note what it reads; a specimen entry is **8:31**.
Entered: **12:13**
